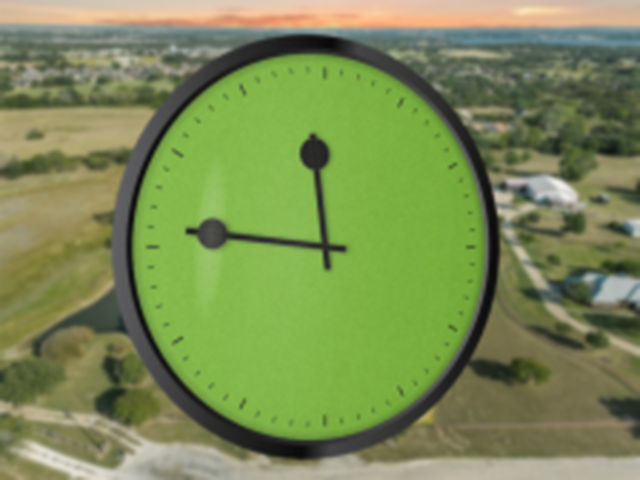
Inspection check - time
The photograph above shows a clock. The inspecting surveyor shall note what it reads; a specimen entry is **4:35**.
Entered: **11:46**
